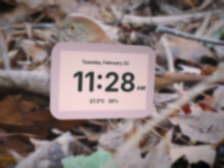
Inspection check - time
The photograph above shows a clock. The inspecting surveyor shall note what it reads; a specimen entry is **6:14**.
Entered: **11:28**
